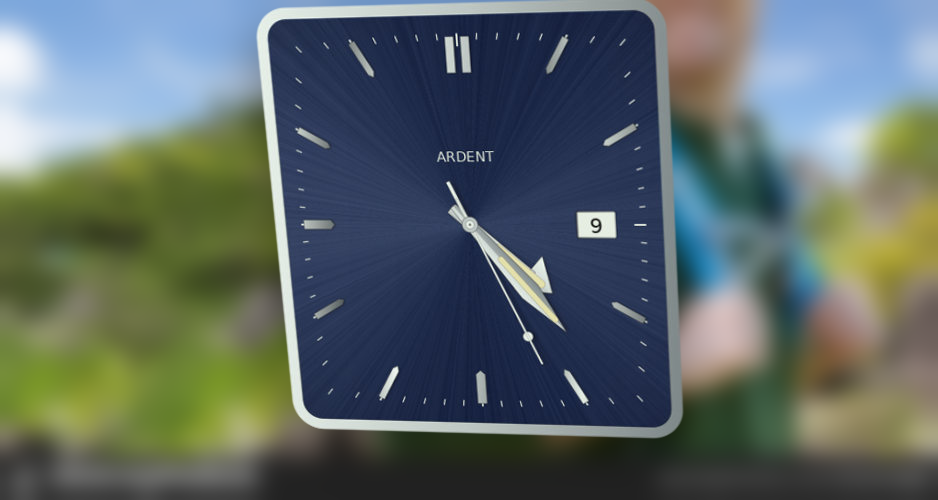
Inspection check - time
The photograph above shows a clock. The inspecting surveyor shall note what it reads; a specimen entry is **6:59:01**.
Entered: **4:23:26**
